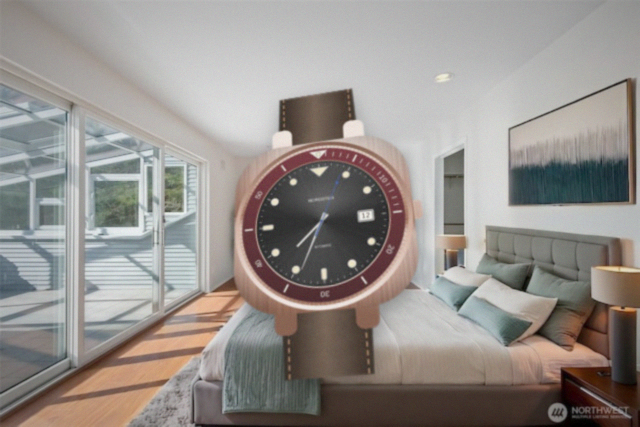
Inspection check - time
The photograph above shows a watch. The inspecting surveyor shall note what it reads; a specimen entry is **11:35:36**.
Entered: **7:34:04**
